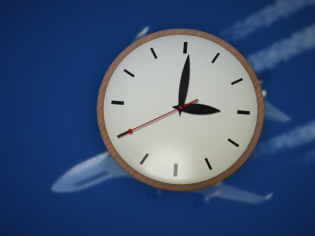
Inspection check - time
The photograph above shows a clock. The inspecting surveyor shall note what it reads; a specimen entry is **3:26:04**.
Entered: **3:00:40**
